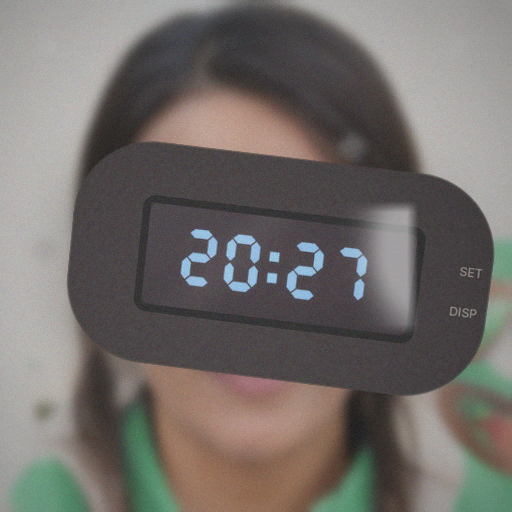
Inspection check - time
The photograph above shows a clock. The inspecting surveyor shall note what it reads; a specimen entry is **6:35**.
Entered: **20:27**
